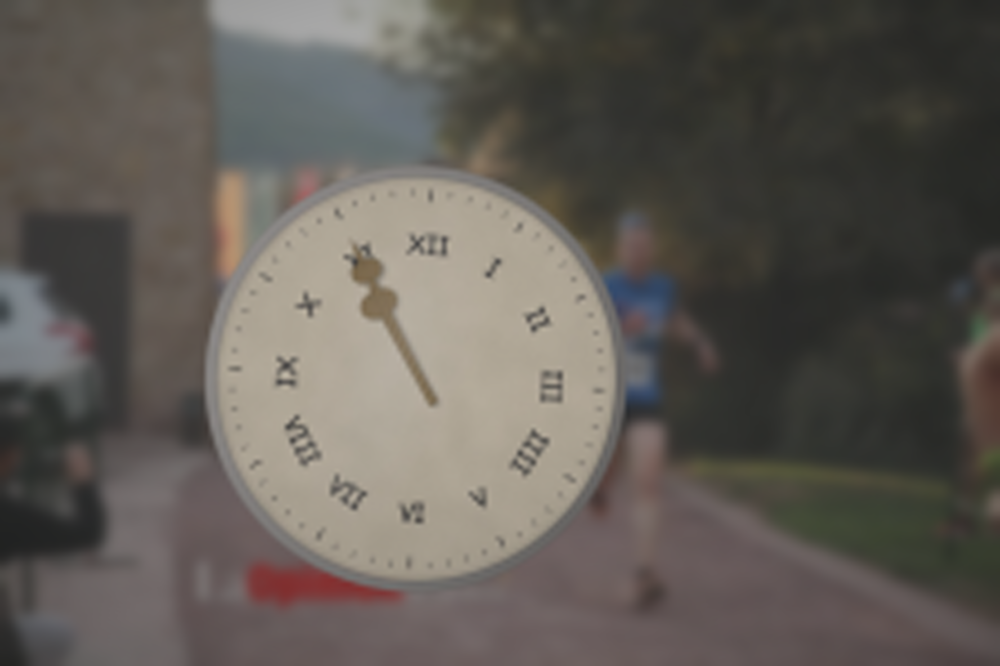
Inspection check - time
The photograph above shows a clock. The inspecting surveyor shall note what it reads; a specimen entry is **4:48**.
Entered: **10:55**
